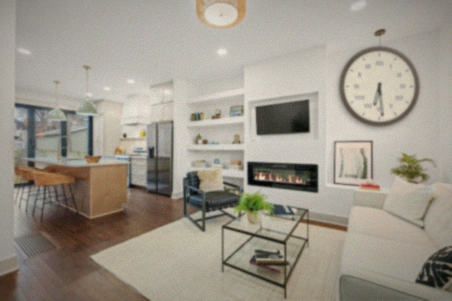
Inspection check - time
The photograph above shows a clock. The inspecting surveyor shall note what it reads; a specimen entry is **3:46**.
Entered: **6:29**
